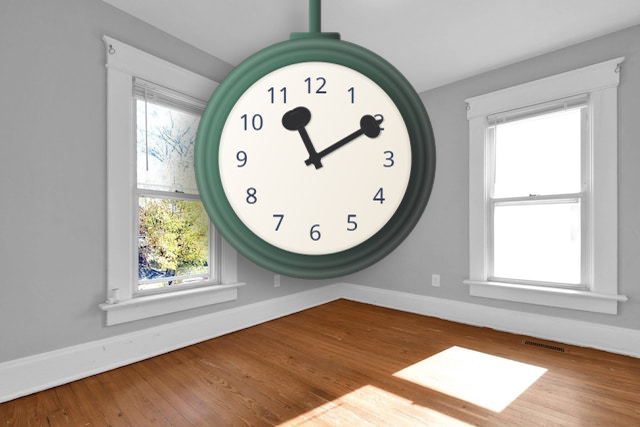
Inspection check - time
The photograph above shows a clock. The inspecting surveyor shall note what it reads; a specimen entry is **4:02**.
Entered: **11:10**
